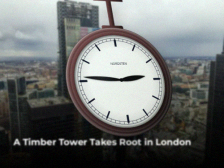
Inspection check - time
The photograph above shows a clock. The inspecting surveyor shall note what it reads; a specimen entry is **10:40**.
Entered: **2:46**
